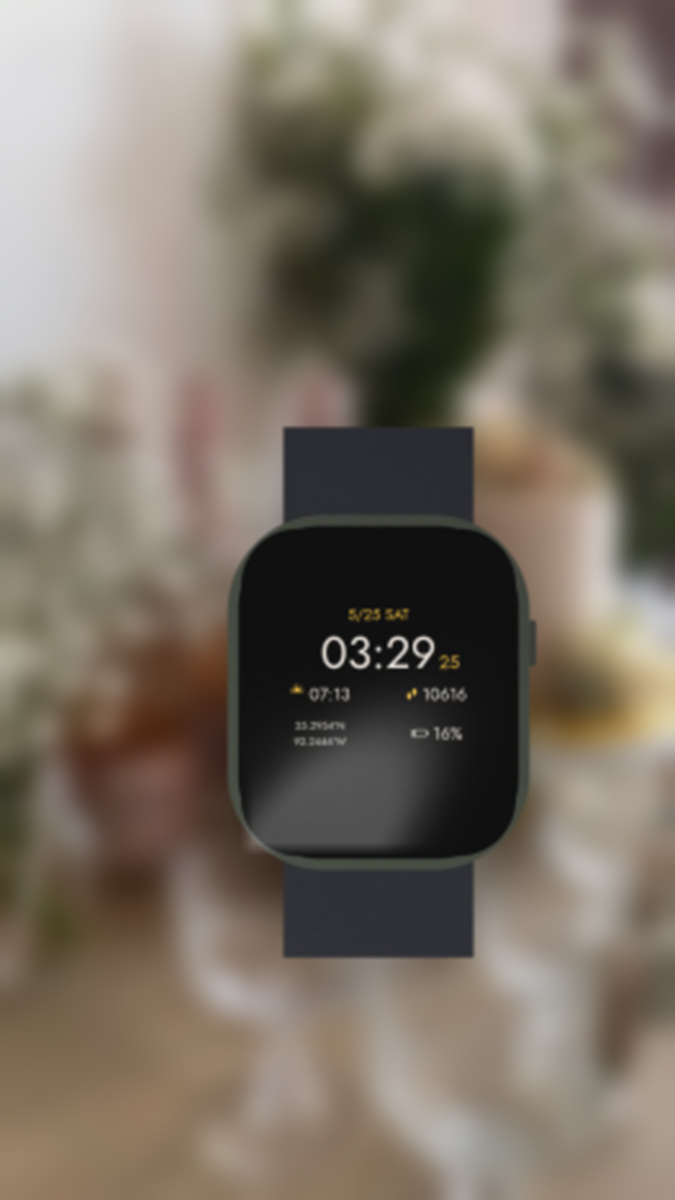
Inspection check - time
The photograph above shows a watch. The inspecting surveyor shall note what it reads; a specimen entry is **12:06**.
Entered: **3:29**
